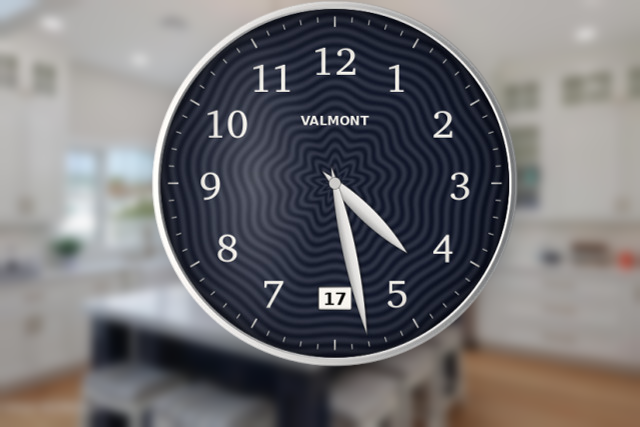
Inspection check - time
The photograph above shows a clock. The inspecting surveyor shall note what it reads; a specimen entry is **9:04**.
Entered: **4:28**
